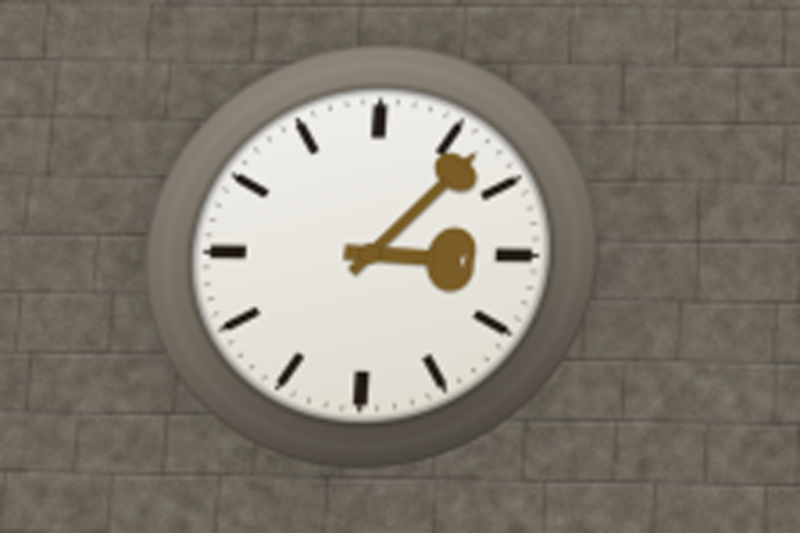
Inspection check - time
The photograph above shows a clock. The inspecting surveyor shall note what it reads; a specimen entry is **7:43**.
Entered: **3:07**
